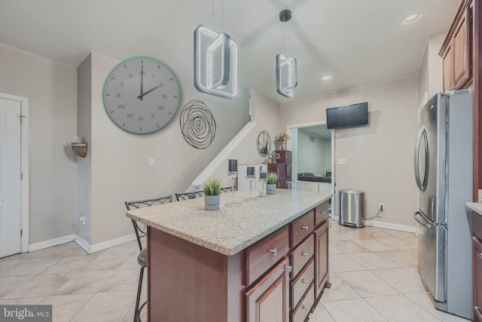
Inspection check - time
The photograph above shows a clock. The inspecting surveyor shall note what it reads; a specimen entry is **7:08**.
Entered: **2:00**
